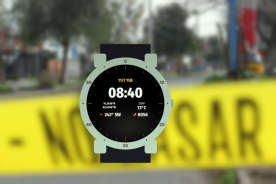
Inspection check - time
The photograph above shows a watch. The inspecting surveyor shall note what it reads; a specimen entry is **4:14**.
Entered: **8:40**
